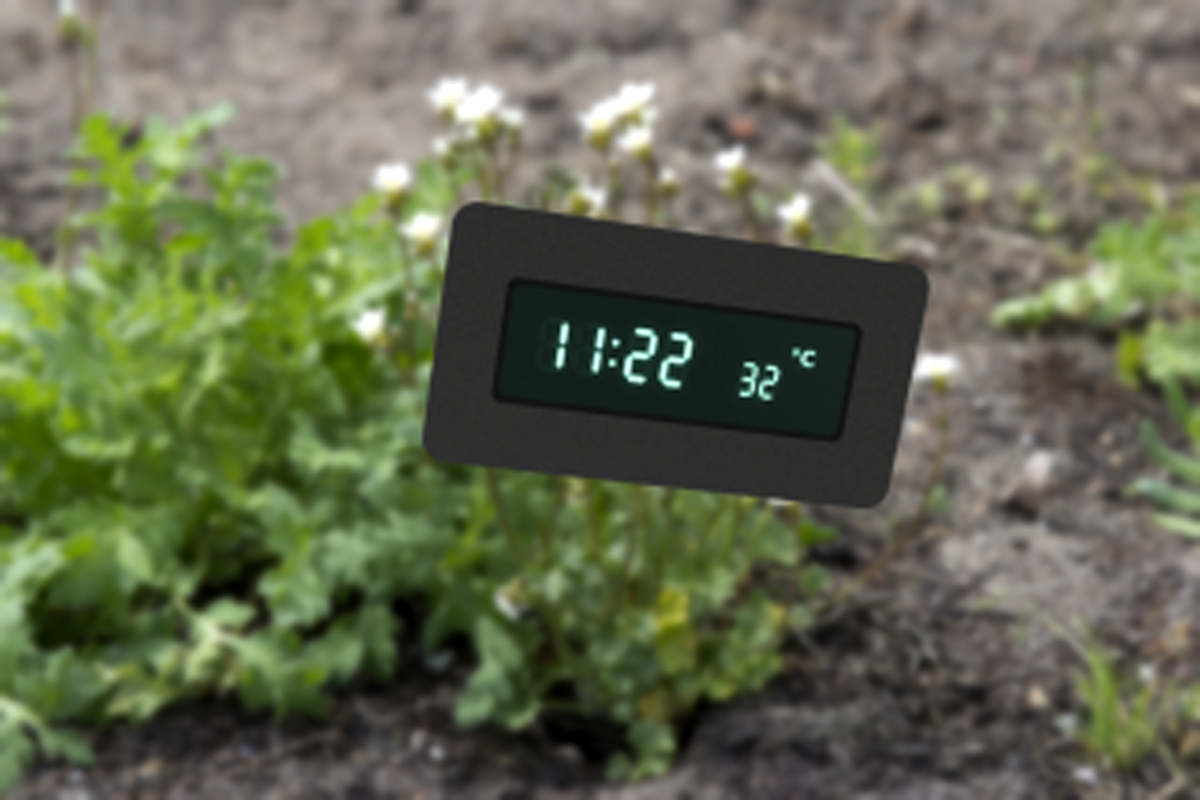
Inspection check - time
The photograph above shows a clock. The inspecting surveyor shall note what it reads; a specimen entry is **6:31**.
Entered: **11:22**
